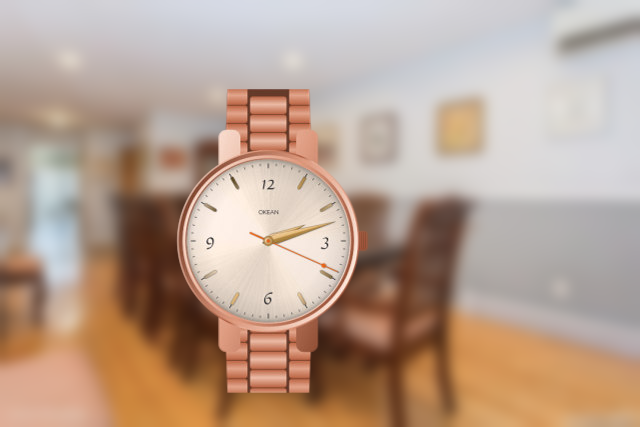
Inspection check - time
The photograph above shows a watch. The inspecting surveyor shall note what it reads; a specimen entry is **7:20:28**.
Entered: **2:12:19**
